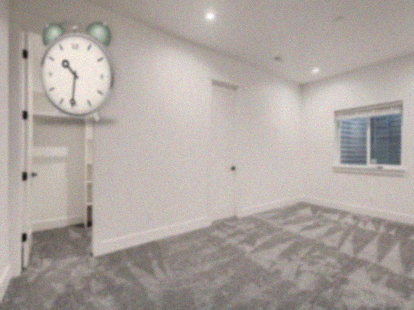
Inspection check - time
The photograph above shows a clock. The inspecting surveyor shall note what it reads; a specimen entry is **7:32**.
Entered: **10:31**
